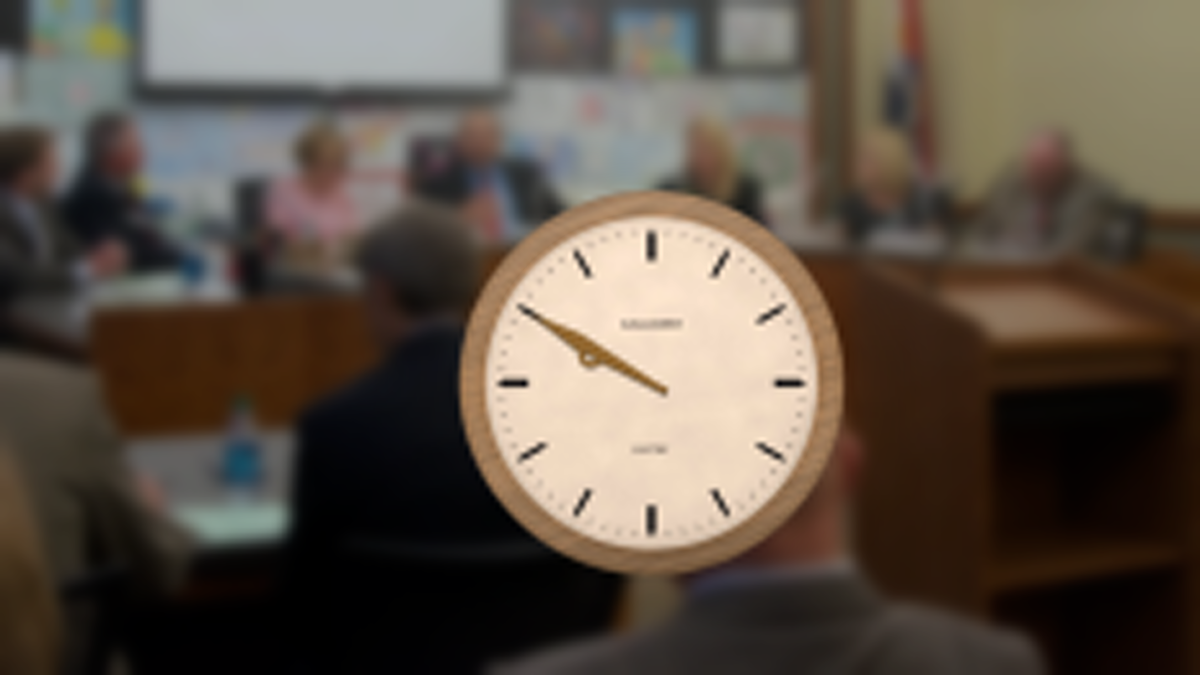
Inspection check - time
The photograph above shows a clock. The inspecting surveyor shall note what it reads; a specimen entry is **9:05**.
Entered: **9:50**
